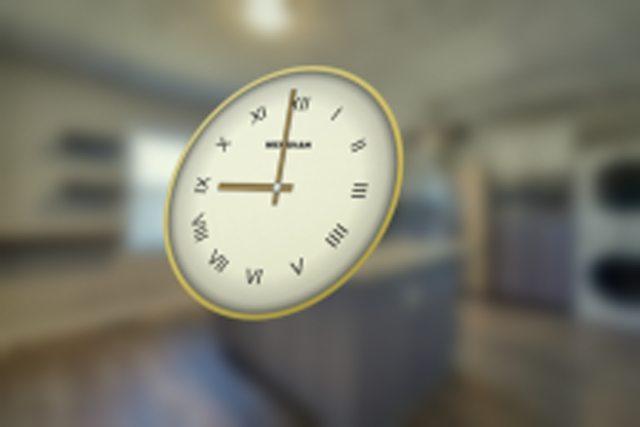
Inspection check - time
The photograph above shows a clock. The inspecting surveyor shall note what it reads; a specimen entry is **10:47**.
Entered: **8:59**
